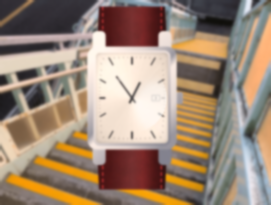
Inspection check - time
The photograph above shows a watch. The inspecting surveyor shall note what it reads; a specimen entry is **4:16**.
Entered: **12:54**
